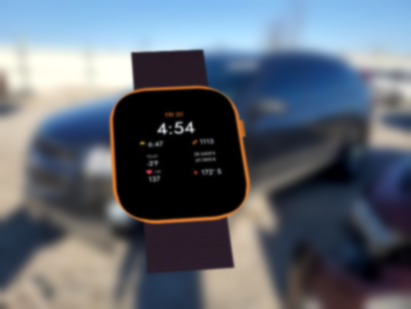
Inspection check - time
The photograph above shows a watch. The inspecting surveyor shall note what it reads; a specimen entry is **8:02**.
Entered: **4:54**
